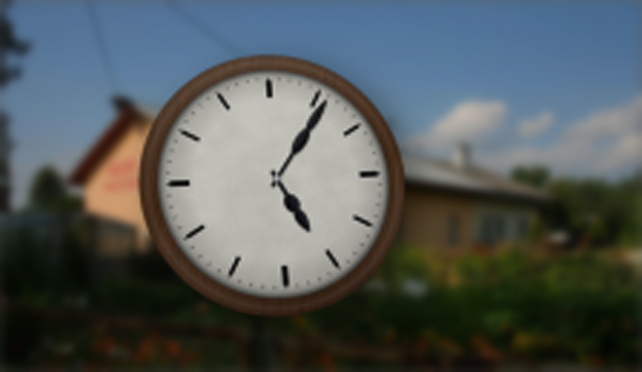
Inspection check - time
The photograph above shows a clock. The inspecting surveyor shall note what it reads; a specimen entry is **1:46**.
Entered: **5:06**
